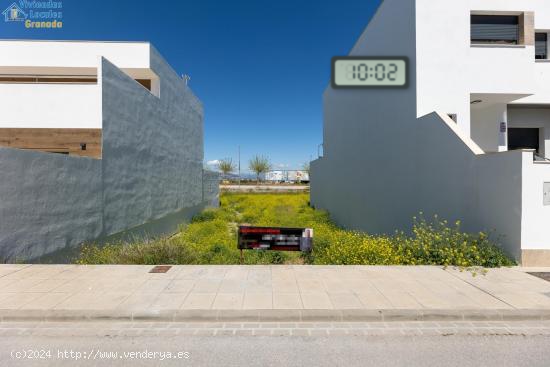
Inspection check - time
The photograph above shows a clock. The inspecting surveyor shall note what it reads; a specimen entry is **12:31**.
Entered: **10:02**
